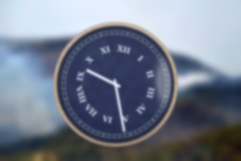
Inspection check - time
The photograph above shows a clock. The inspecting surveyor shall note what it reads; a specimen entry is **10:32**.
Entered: **9:26**
